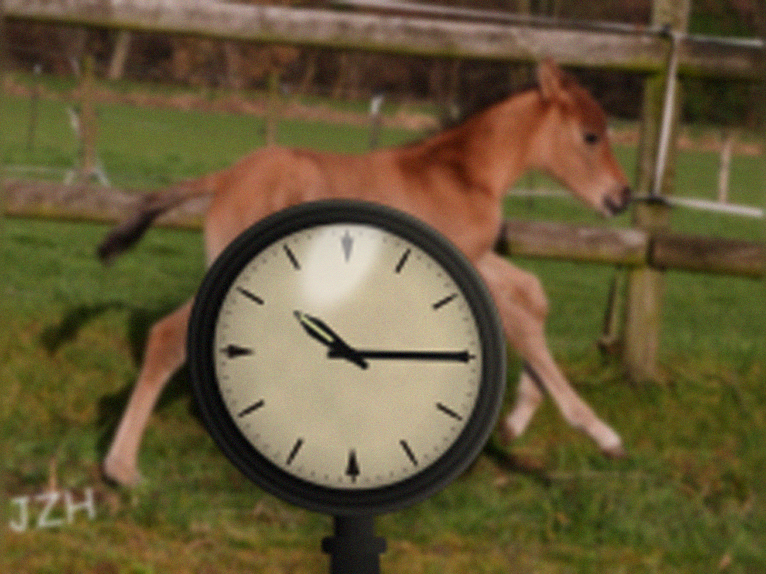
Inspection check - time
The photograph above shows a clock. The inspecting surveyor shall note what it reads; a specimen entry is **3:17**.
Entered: **10:15**
